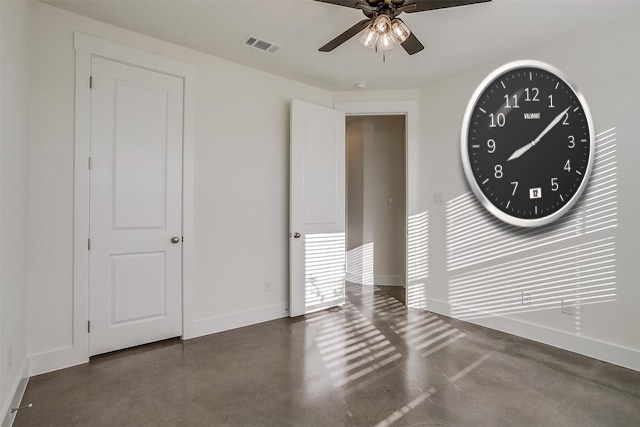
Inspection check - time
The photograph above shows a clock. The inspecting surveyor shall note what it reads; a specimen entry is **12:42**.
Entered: **8:09**
